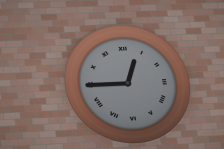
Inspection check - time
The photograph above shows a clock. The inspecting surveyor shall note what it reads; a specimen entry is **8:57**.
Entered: **12:45**
